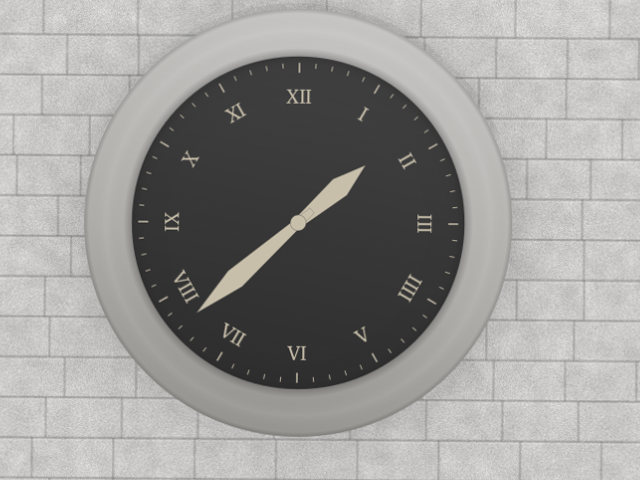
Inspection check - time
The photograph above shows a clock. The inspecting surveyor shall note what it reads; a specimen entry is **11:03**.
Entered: **1:38**
